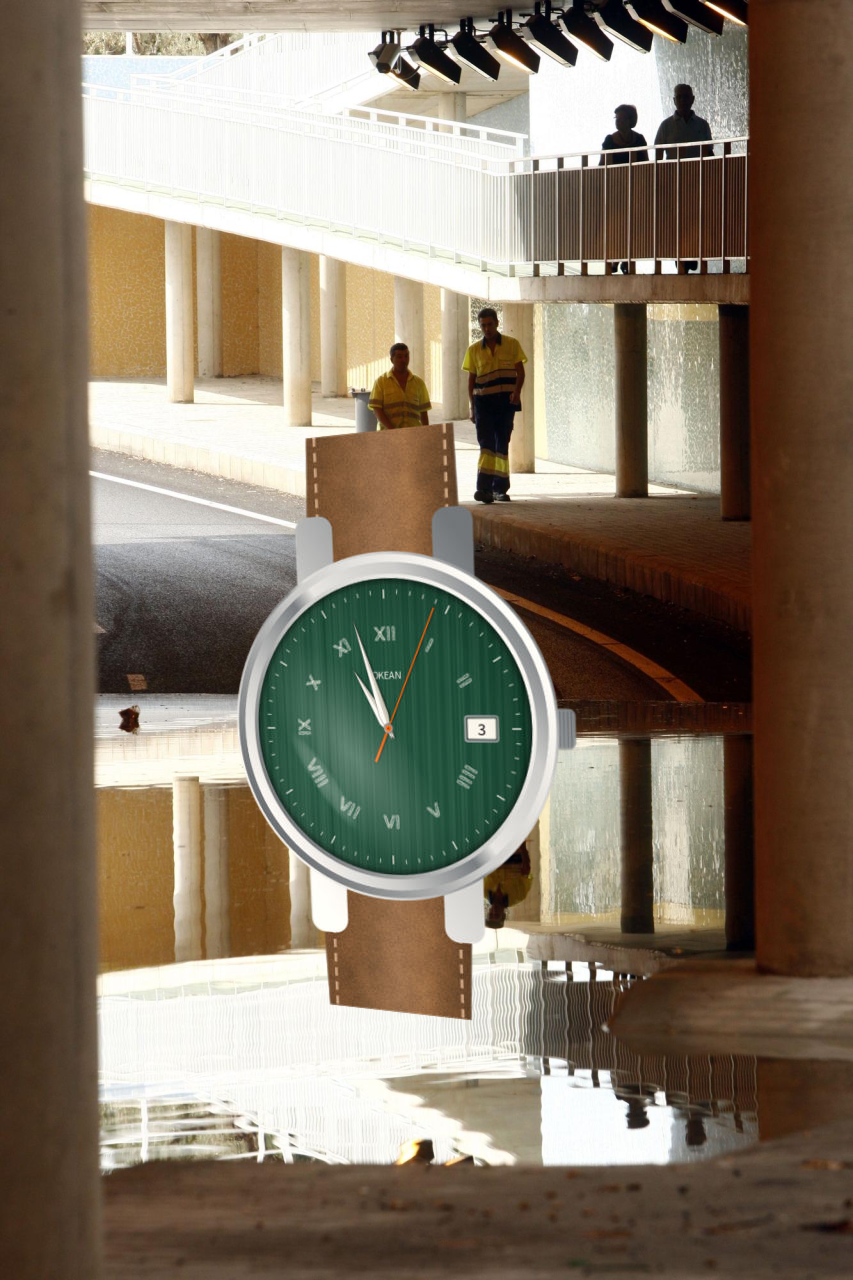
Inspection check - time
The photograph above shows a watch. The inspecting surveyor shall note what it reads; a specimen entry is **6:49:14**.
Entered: **10:57:04**
